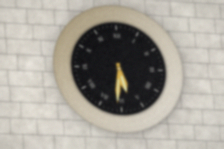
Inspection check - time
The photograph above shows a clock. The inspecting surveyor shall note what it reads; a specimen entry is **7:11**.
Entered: **5:31**
